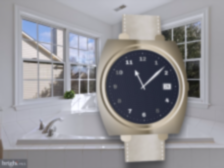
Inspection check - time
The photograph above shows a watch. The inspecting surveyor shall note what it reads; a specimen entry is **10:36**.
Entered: **11:08**
